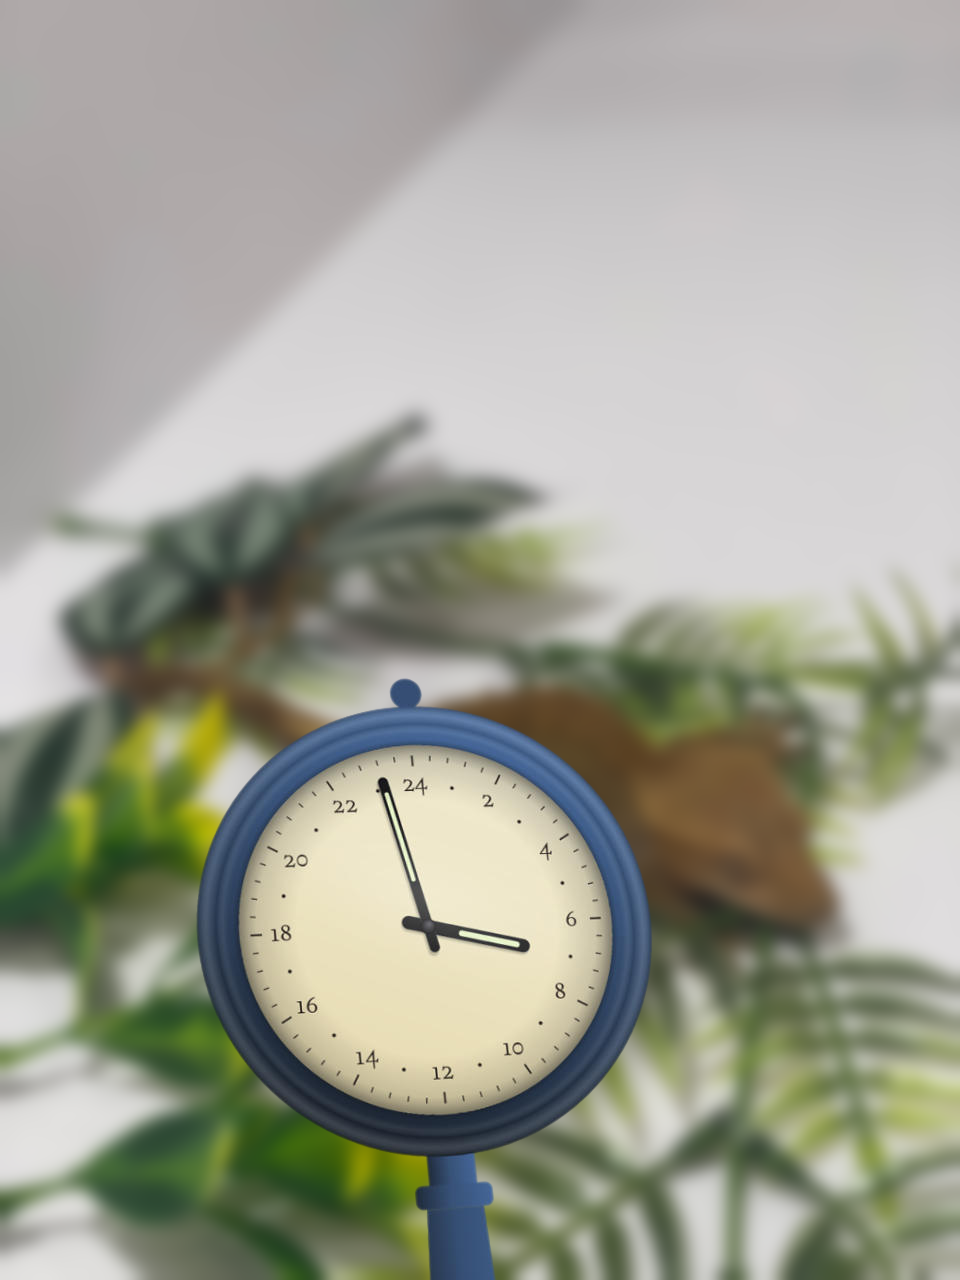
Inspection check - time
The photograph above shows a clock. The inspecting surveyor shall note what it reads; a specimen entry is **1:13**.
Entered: **6:58**
